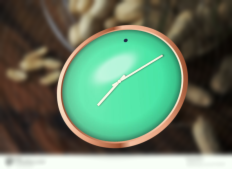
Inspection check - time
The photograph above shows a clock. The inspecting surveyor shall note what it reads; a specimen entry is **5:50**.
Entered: **7:09**
